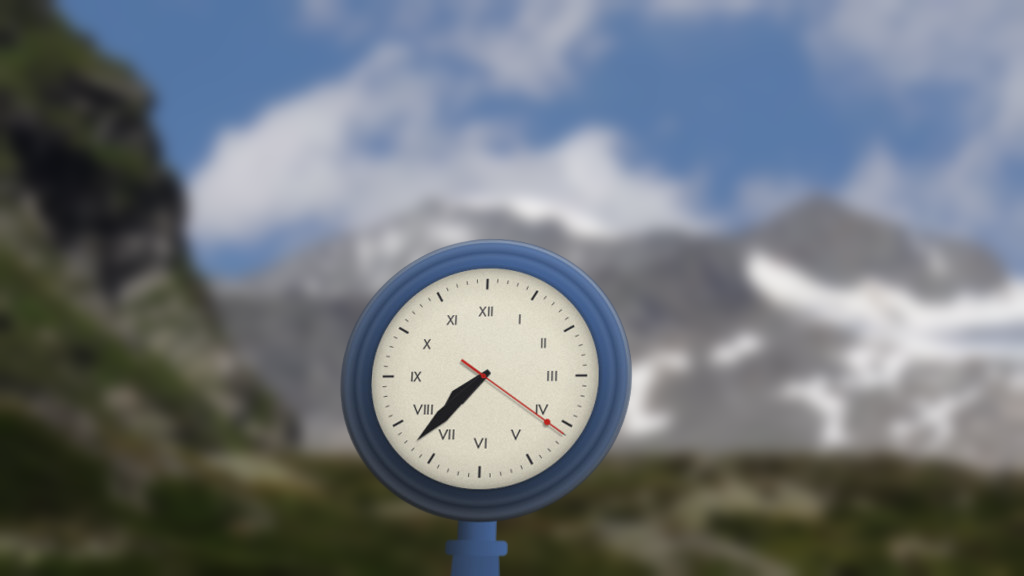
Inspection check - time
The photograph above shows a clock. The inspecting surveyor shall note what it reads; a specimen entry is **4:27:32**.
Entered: **7:37:21**
